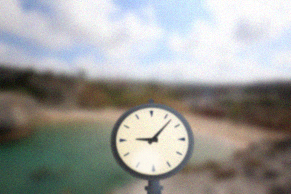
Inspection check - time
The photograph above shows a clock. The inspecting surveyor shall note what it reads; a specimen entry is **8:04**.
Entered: **9:07**
